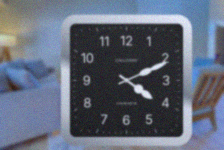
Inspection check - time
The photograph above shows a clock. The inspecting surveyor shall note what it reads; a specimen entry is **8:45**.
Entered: **4:11**
